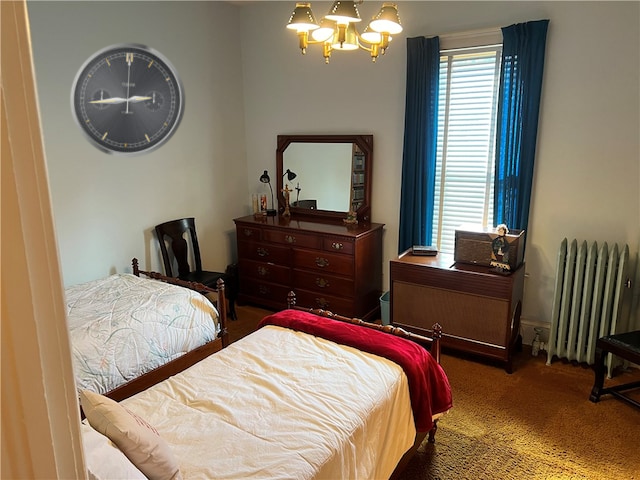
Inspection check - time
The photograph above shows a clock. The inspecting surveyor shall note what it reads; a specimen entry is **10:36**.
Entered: **2:44**
